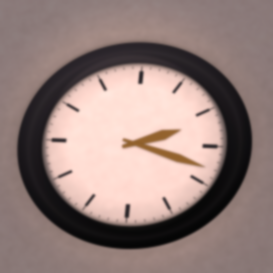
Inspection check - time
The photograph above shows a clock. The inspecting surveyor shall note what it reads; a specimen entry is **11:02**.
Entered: **2:18**
